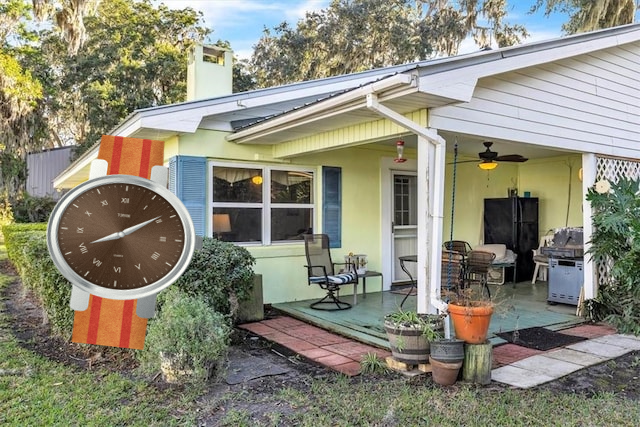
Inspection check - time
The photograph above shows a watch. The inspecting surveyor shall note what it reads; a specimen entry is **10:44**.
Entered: **8:09**
